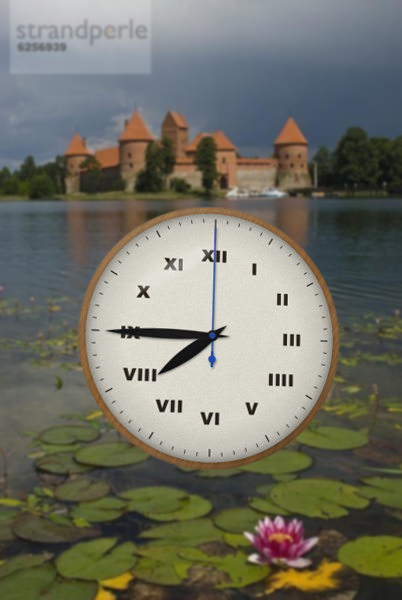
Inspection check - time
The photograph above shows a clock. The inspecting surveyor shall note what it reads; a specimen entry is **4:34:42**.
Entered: **7:45:00**
